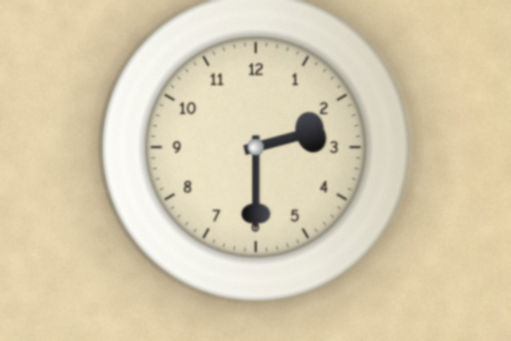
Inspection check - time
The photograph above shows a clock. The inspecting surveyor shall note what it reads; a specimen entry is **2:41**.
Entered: **2:30**
